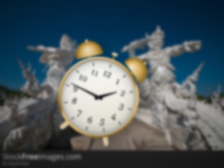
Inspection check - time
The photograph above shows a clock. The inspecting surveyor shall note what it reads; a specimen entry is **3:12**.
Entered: **1:46**
